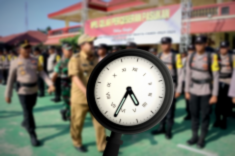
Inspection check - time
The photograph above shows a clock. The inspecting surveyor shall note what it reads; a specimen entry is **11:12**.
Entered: **4:32**
